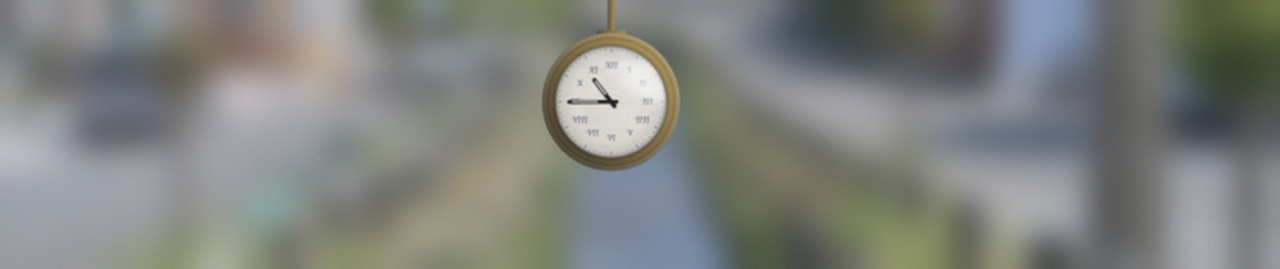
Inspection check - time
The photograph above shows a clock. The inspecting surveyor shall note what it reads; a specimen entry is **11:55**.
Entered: **10:45**
